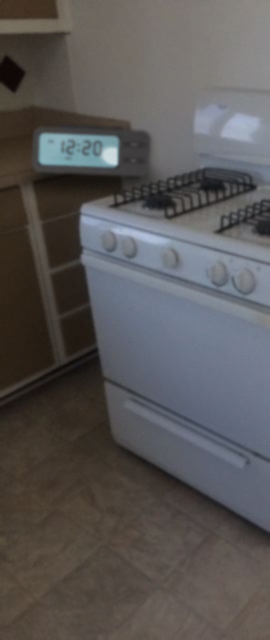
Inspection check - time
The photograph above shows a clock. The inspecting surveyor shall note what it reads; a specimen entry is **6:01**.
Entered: **12:20**
